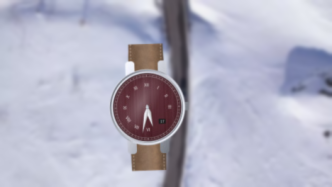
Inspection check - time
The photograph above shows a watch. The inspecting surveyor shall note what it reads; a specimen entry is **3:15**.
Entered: **5:32**
